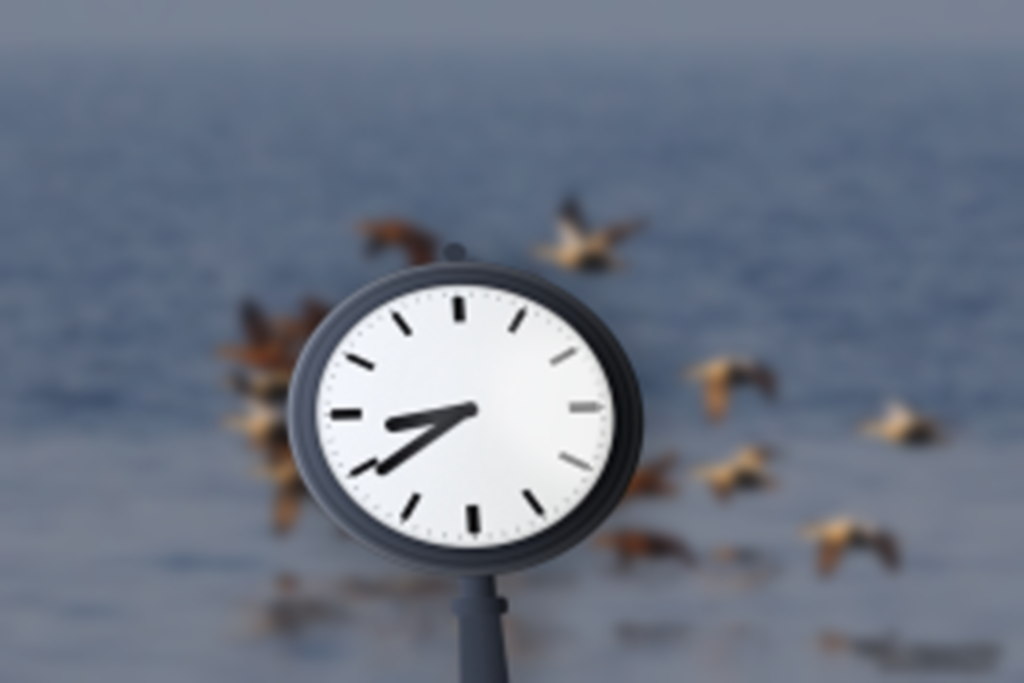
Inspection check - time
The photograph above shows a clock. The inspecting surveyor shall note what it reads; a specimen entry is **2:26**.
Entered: **8:39**
